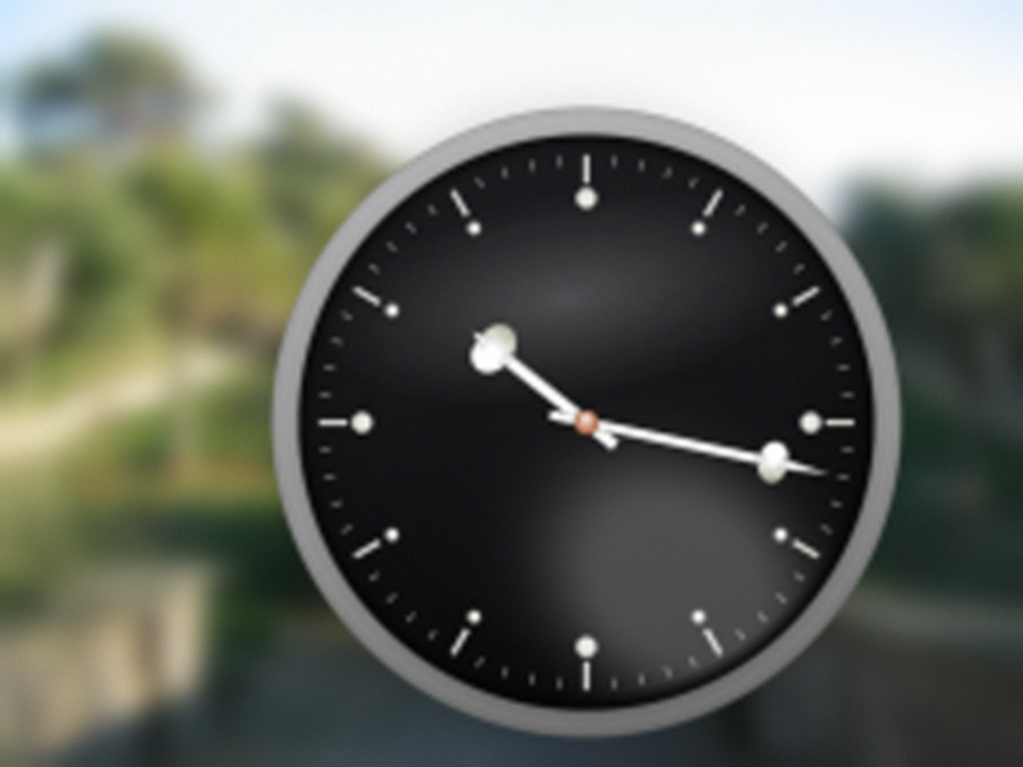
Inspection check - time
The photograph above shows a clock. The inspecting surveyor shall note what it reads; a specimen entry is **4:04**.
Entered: **10:17**
